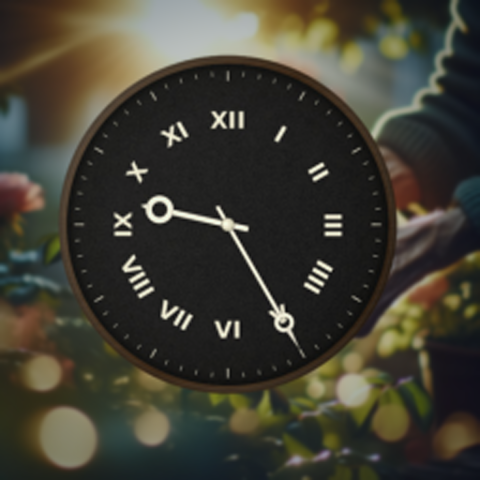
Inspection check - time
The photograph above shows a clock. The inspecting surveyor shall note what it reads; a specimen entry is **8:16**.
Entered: **9:25**
